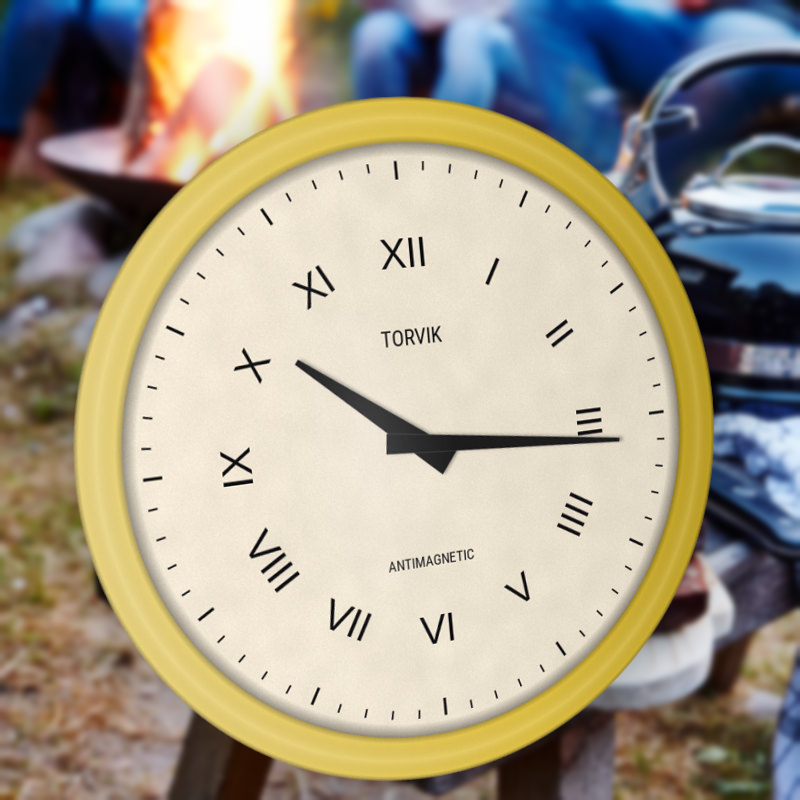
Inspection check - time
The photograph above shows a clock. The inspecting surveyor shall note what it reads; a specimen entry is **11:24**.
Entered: **10:16**
